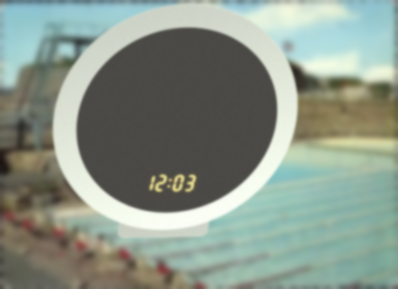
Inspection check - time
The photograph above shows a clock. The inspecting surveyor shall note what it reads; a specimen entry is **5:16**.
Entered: **12:03**
